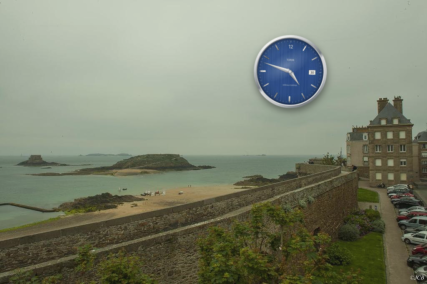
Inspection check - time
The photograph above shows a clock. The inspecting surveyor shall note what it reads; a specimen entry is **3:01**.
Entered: **4:48**
